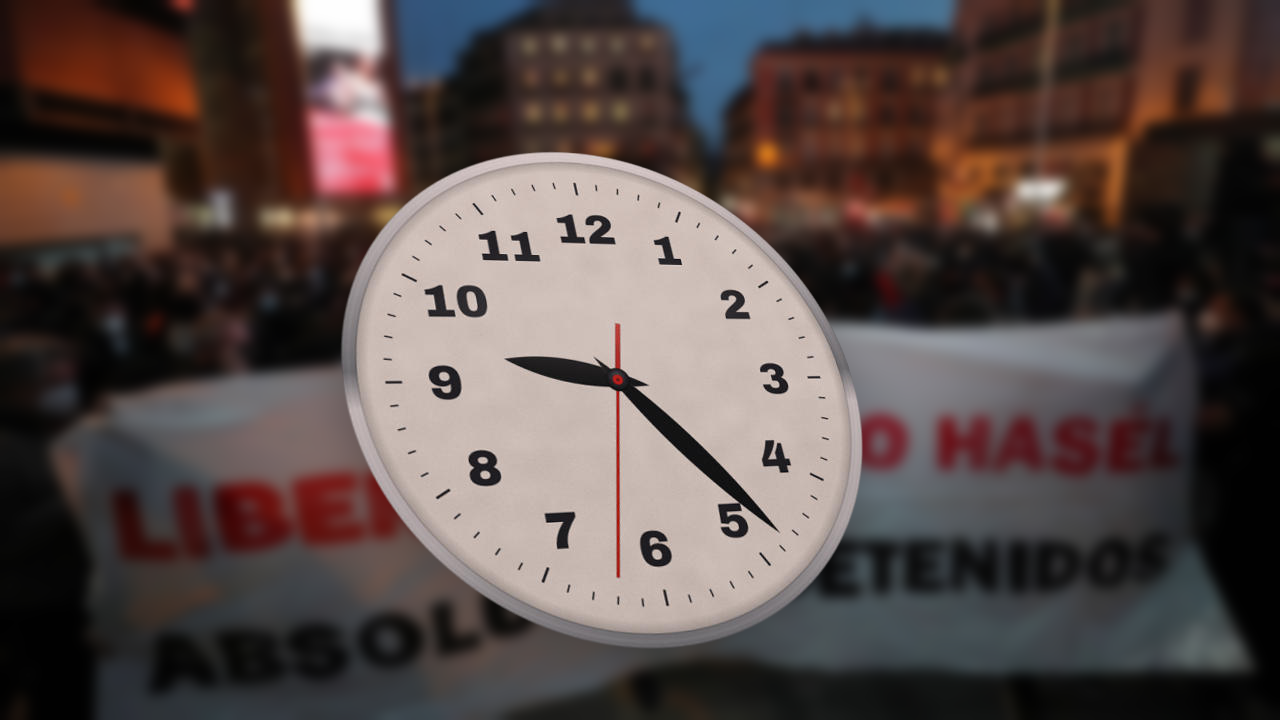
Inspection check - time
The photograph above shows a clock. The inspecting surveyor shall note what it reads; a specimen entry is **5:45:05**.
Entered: **9:23:32**
